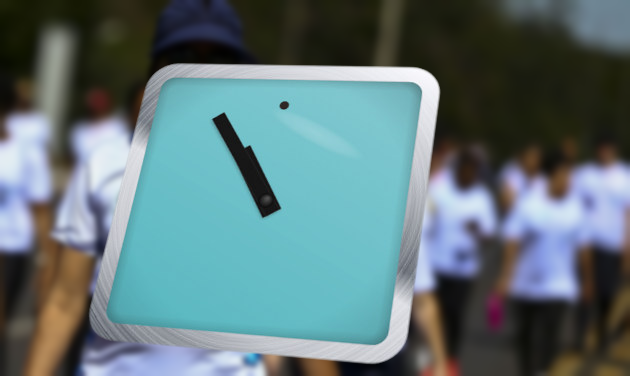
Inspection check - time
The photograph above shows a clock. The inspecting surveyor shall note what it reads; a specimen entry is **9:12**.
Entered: **10:54**
